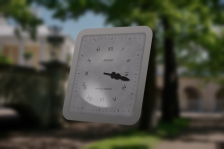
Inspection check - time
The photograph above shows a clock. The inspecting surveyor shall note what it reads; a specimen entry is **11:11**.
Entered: **3:17**
